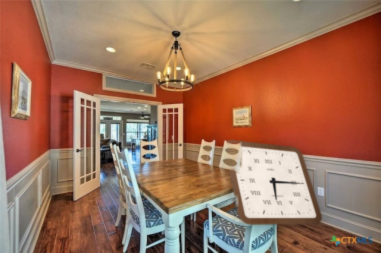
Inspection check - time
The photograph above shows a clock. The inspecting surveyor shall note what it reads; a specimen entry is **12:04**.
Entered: **6:15**
